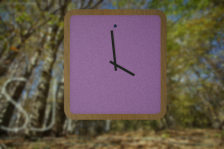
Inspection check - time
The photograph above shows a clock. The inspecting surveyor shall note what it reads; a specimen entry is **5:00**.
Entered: **3:59**
